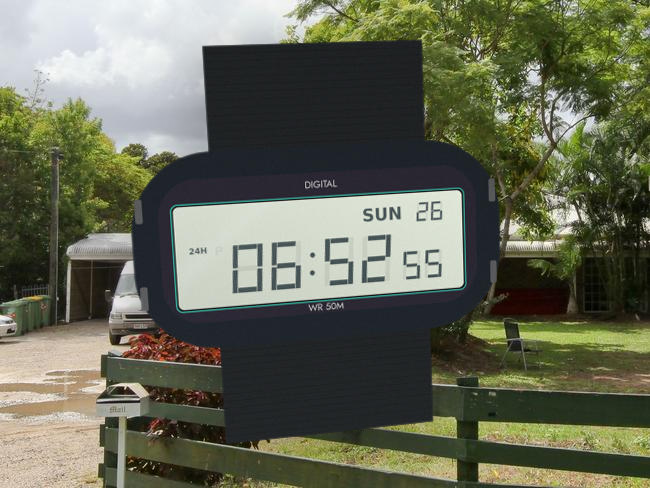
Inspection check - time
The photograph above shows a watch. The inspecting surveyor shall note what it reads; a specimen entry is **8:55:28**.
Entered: **6:52:55**
